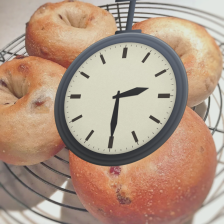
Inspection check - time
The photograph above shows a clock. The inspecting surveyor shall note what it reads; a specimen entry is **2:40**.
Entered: **2:30**
